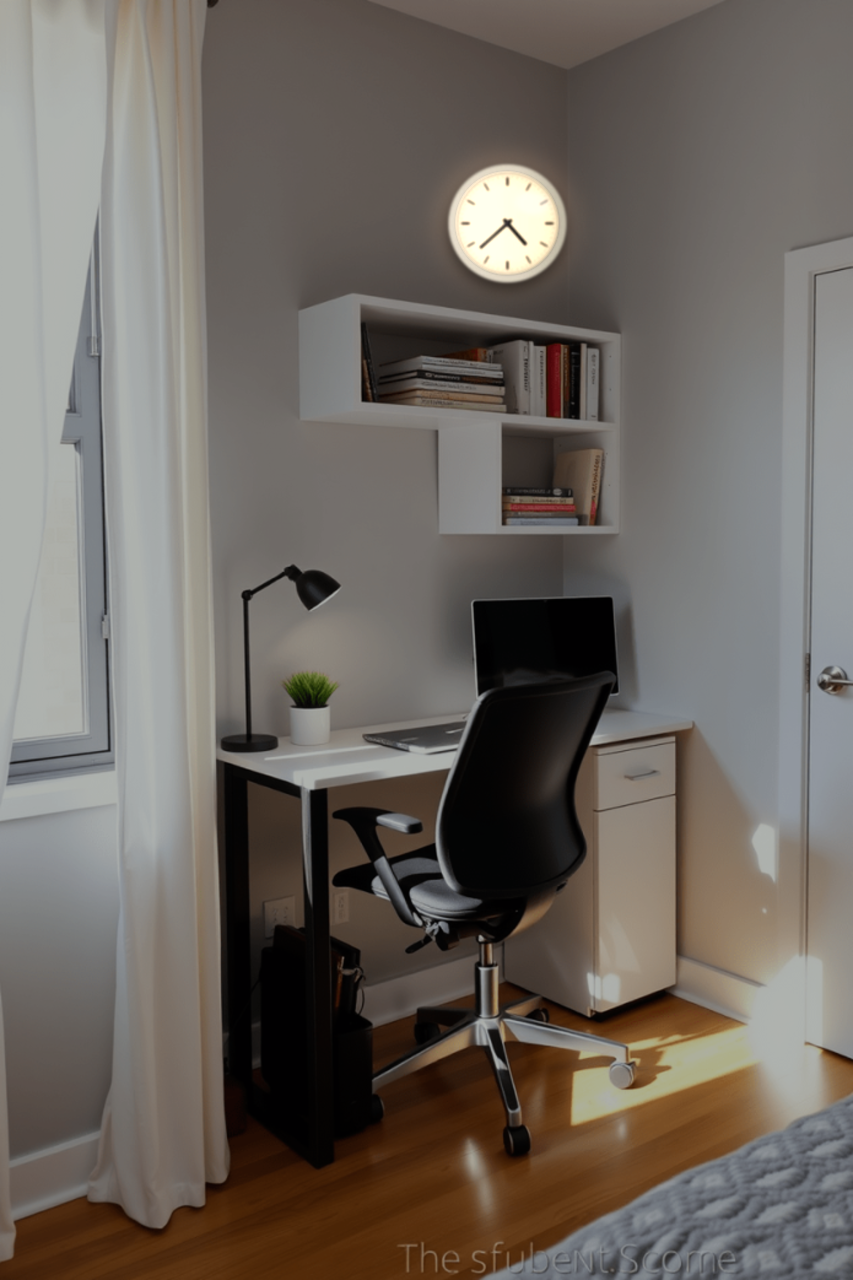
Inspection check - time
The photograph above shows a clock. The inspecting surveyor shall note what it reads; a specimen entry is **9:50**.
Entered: **4:38**
